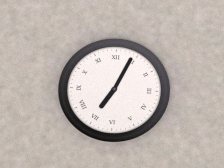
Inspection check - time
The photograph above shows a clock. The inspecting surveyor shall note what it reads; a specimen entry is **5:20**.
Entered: **7:04**
